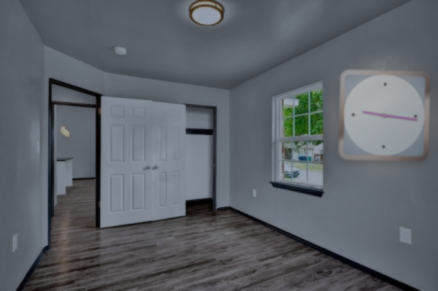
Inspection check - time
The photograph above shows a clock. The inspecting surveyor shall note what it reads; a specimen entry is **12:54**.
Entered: **9:16**
